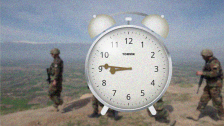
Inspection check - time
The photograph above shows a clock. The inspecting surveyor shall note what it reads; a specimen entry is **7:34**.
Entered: **8:46**
